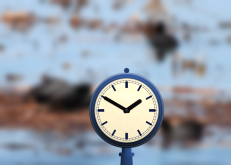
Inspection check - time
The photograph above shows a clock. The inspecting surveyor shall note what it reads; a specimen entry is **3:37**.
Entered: **1:50**
